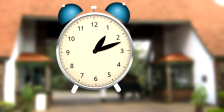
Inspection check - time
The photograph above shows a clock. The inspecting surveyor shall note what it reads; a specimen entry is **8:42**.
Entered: **1:12**
